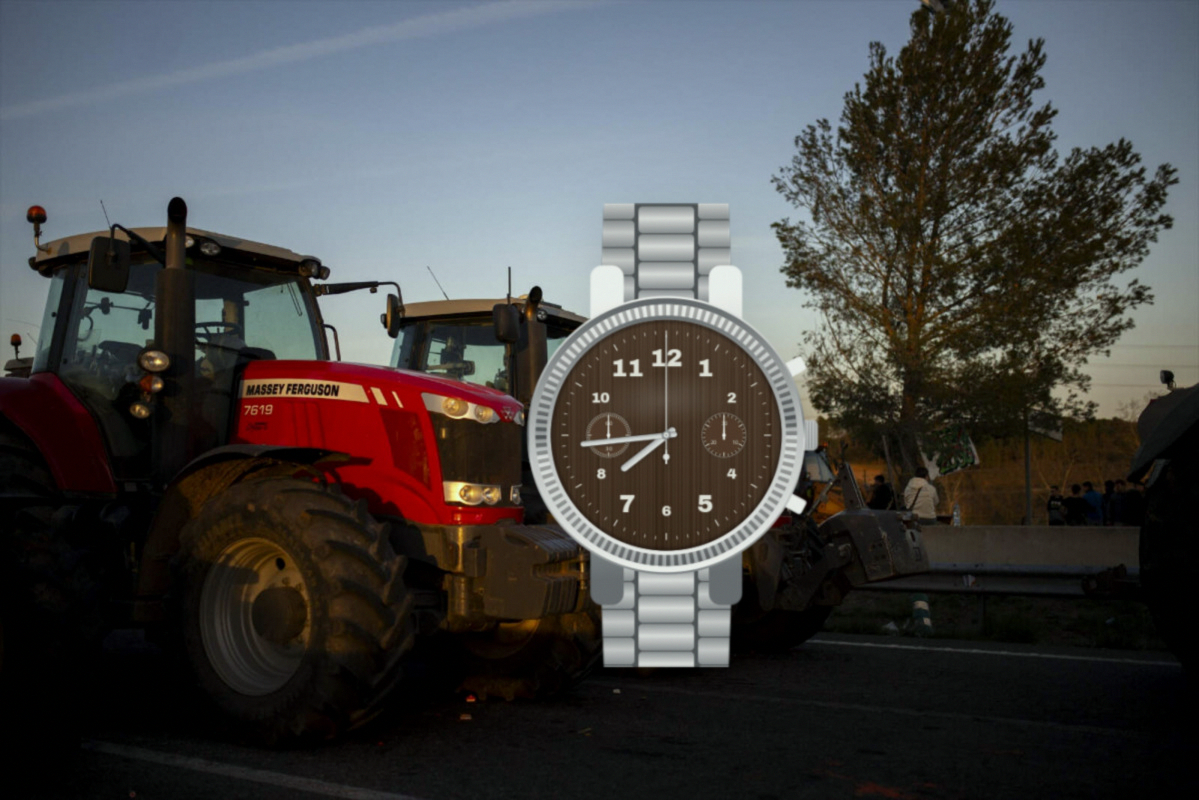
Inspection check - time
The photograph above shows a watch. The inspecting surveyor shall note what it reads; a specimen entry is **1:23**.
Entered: **7:44**
